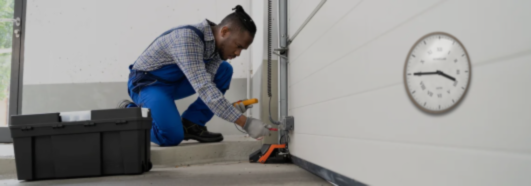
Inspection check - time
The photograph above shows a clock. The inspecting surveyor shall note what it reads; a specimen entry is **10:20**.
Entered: **3:45**
